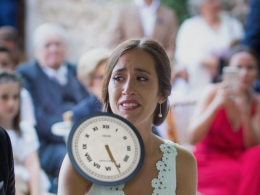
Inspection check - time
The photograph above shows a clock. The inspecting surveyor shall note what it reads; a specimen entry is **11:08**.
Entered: **5:26**
